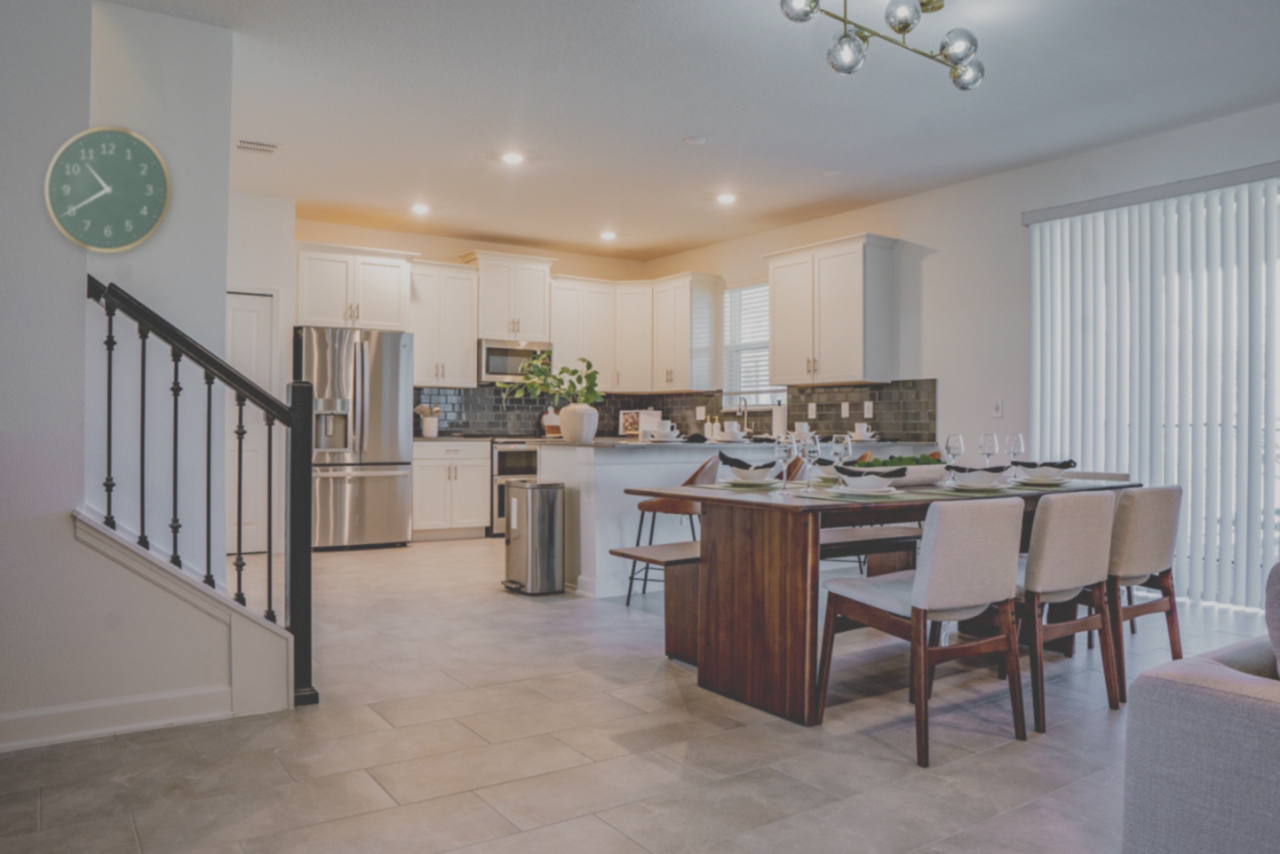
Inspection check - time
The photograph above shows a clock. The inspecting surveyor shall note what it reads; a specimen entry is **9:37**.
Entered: **10:40**
